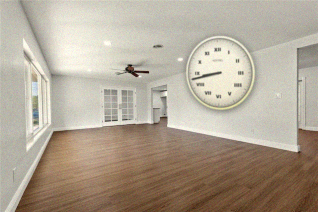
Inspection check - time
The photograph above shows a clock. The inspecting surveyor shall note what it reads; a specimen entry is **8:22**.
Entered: **8:43**
